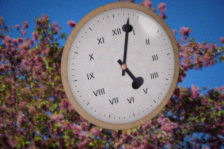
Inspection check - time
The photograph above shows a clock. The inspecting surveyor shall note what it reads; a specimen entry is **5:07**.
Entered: **5:03**
